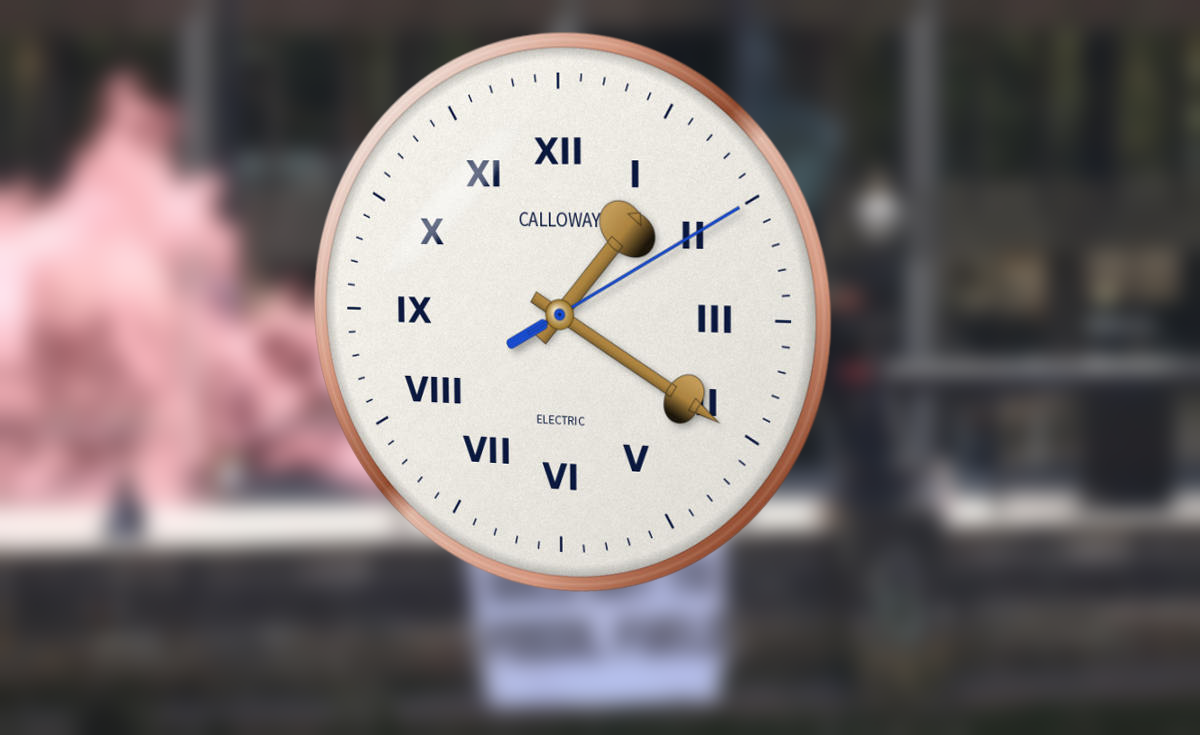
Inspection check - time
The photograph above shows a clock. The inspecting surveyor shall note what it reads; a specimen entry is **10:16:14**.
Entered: **1:20:10**
